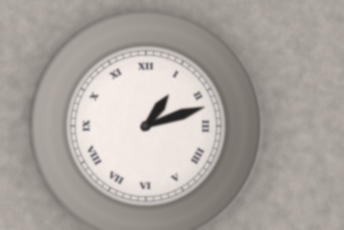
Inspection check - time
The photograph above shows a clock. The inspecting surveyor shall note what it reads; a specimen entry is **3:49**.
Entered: **1:12**
